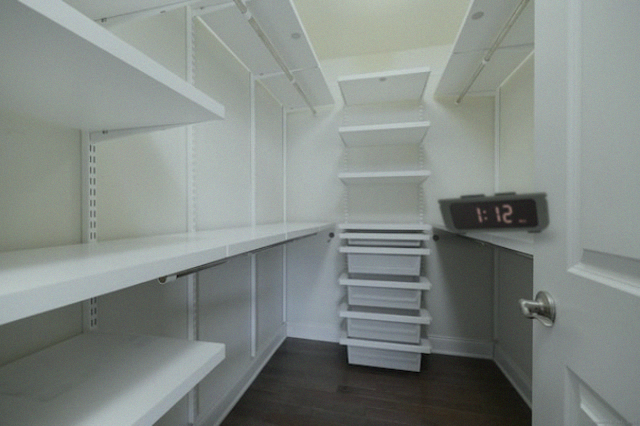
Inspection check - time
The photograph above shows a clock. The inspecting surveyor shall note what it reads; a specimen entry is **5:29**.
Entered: **1:12**
